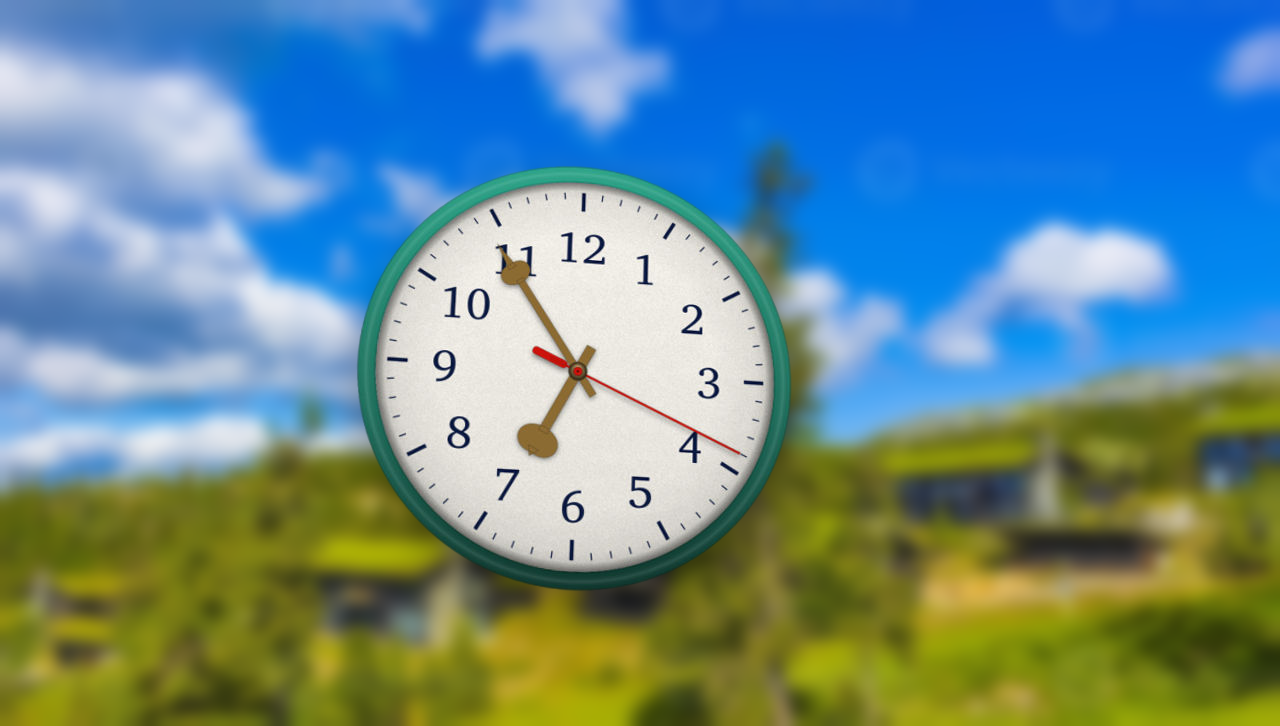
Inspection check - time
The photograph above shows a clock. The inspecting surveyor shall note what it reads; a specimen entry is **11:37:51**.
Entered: **6:54:19**
